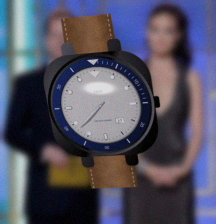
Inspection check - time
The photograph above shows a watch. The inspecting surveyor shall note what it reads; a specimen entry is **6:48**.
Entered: **7:38**
